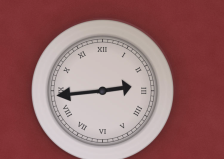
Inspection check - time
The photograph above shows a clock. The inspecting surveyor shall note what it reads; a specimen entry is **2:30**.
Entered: **2:44**
